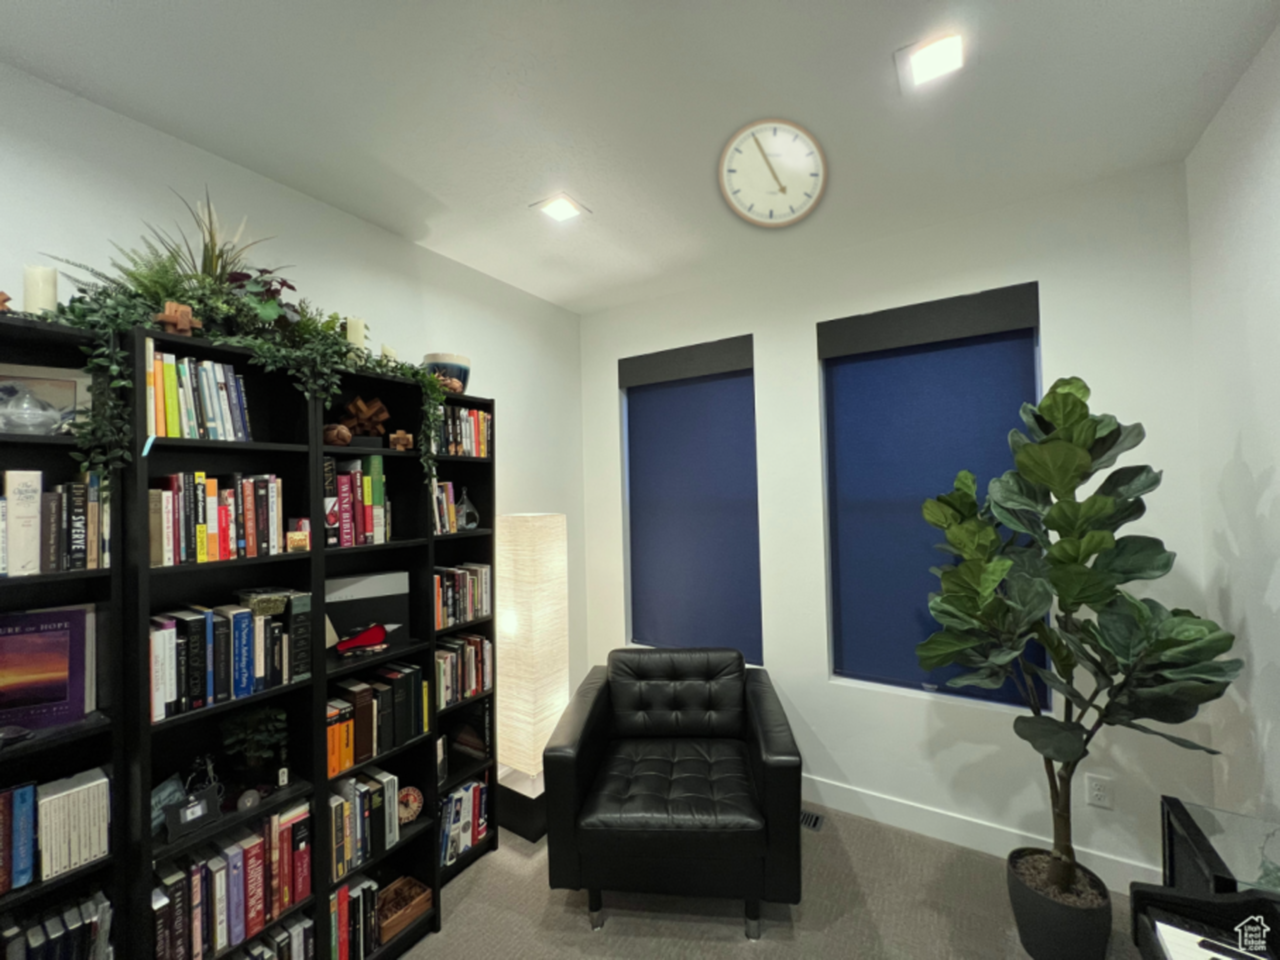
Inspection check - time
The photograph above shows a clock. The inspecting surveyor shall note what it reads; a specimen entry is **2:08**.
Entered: **4:55**
